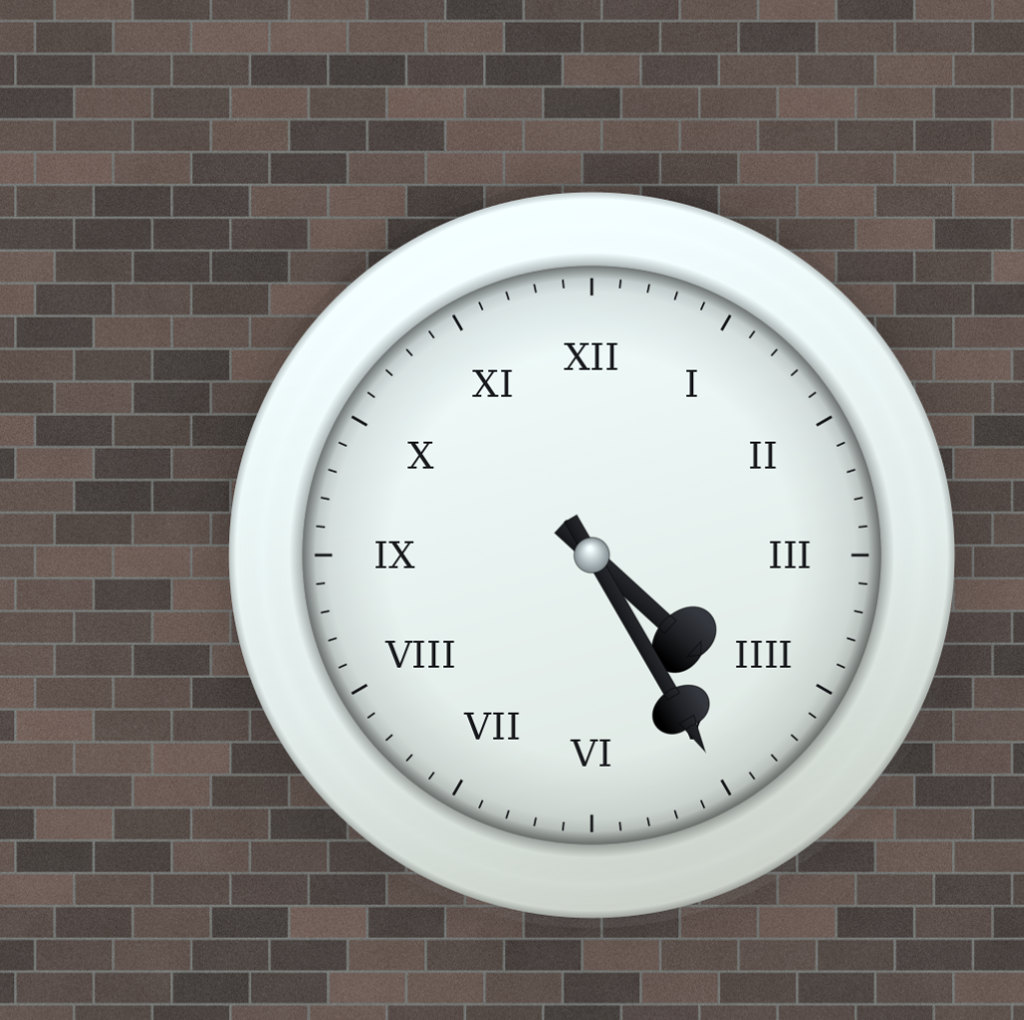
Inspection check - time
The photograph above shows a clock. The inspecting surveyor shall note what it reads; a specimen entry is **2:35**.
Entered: **4:25**
